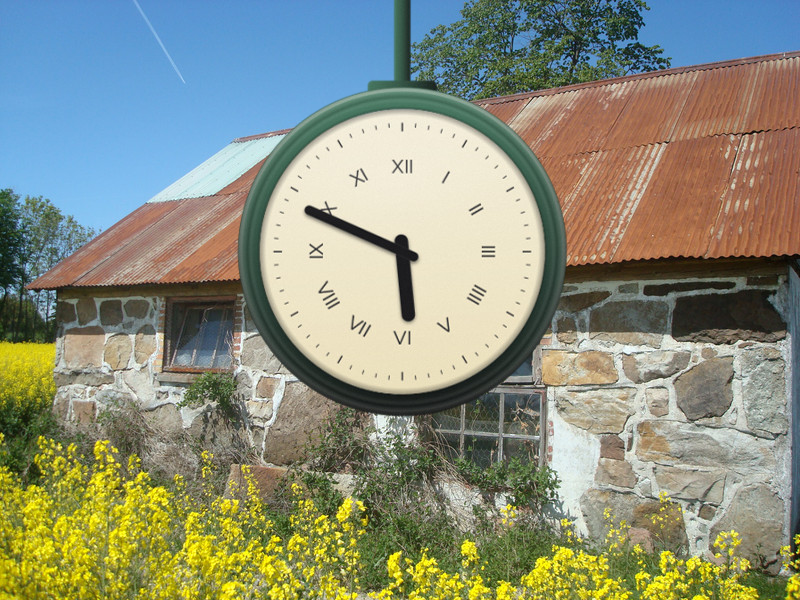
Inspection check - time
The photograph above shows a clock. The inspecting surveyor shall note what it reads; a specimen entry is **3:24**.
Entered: **5:49**
